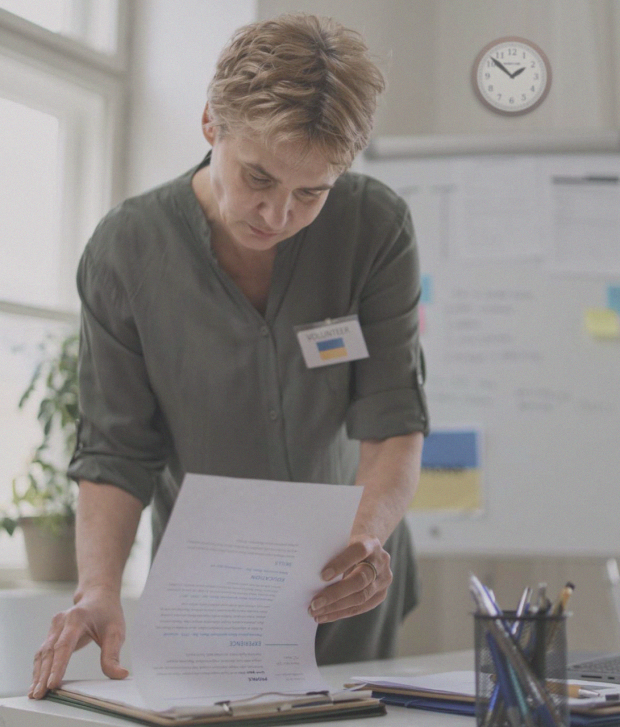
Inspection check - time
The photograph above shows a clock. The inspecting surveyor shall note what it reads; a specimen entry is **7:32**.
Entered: **1:52**
